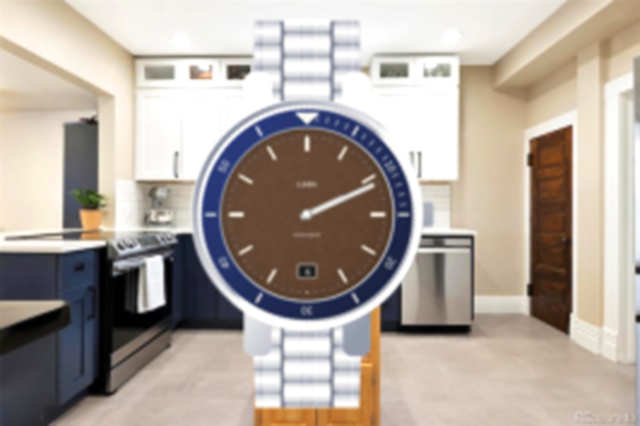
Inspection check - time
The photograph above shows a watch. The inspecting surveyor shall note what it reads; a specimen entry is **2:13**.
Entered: **2:11**
